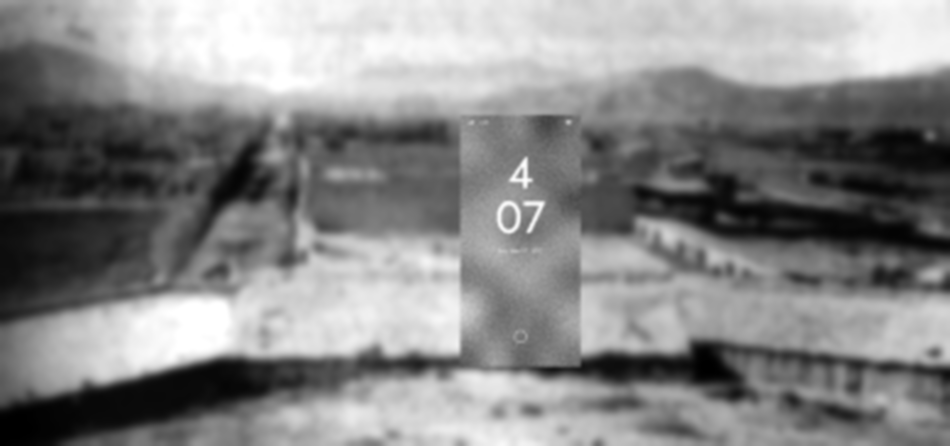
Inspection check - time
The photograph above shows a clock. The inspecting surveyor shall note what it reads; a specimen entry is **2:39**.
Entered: **4:07**
